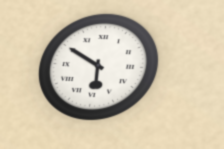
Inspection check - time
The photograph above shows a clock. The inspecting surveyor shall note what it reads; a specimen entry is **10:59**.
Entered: **5:50**
